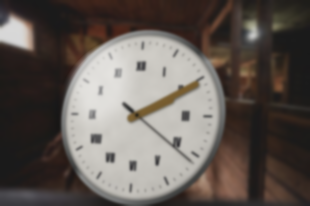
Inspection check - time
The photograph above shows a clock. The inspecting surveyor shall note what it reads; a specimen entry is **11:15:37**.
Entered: **2:10:21**
